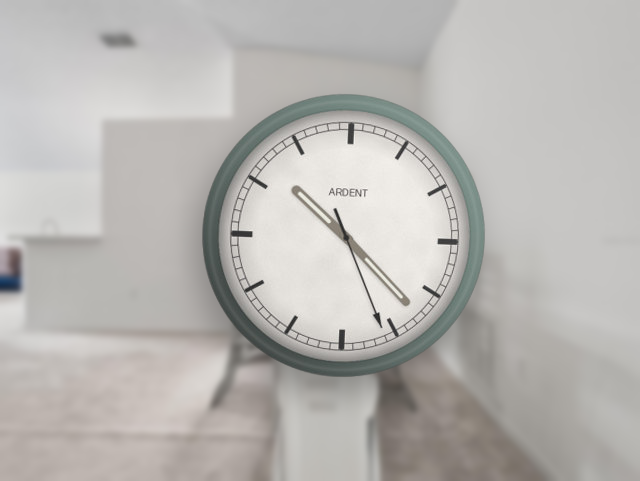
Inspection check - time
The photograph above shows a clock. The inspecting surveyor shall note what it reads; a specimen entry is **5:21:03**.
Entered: **10:22:26**
